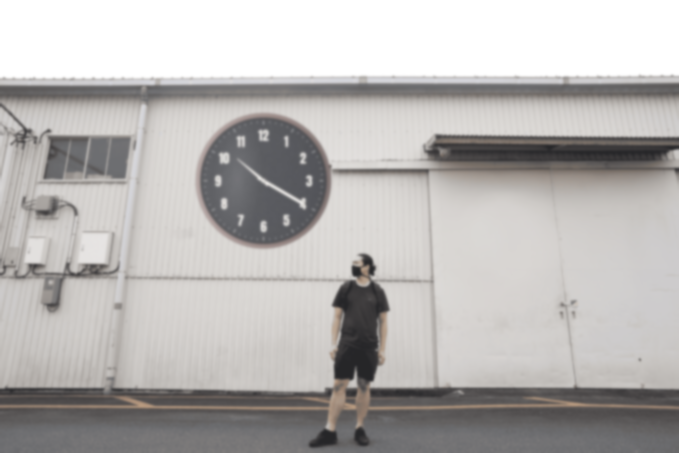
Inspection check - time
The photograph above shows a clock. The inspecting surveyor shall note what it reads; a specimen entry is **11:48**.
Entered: **10:20**
